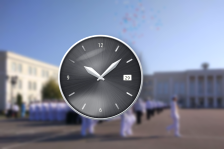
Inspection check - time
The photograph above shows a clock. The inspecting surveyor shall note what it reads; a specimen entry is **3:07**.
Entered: **10:08**
